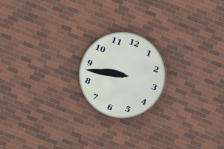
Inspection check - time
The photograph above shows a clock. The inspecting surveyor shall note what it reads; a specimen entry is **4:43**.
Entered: **8:43**
